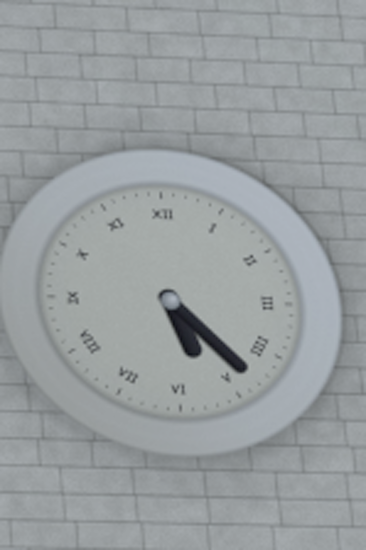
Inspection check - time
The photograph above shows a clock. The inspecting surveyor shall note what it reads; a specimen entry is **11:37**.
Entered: **5:23**
